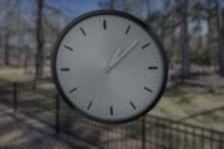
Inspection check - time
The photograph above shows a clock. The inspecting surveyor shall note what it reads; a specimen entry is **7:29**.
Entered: **1:08**
